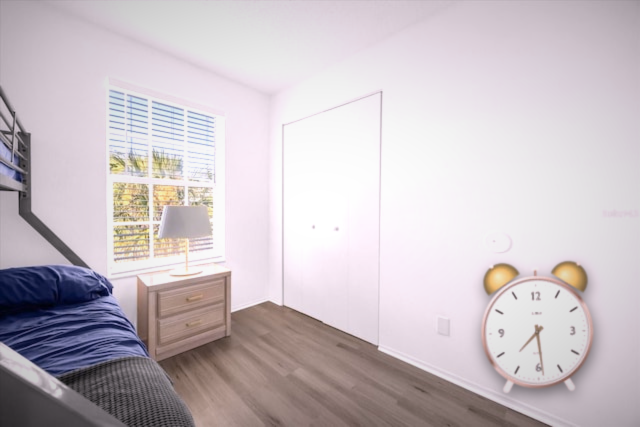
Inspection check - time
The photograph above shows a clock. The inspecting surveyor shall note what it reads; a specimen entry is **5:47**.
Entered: **7:29**
